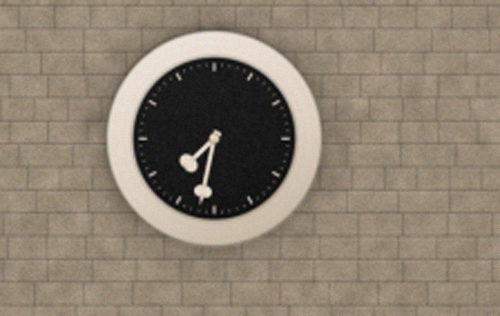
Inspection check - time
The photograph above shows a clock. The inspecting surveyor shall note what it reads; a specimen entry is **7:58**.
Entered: **7:32**
